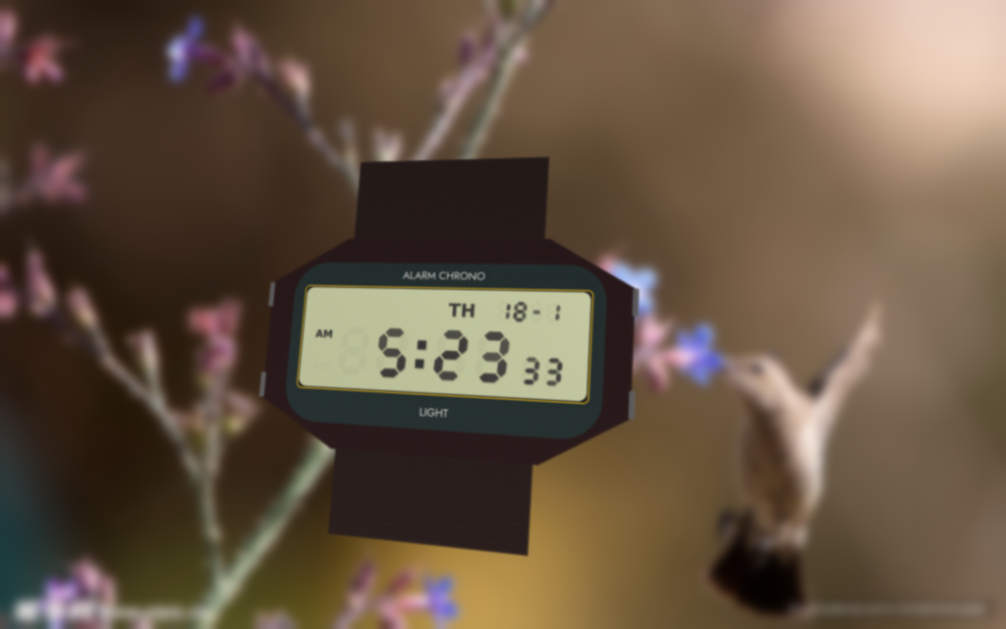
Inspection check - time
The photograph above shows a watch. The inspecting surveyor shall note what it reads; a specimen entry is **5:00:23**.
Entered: **5:23:33**
